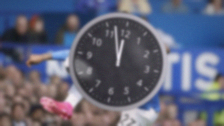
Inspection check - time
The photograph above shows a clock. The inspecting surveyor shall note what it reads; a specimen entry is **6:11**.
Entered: **11:57**
